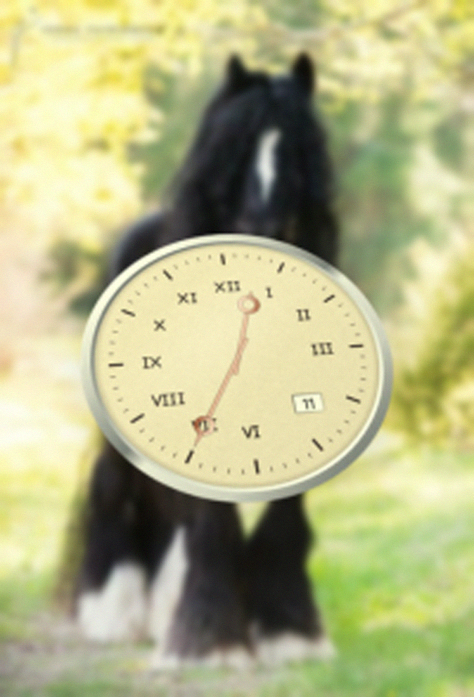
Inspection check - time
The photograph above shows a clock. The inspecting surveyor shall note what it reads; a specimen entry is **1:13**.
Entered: **12:35**
